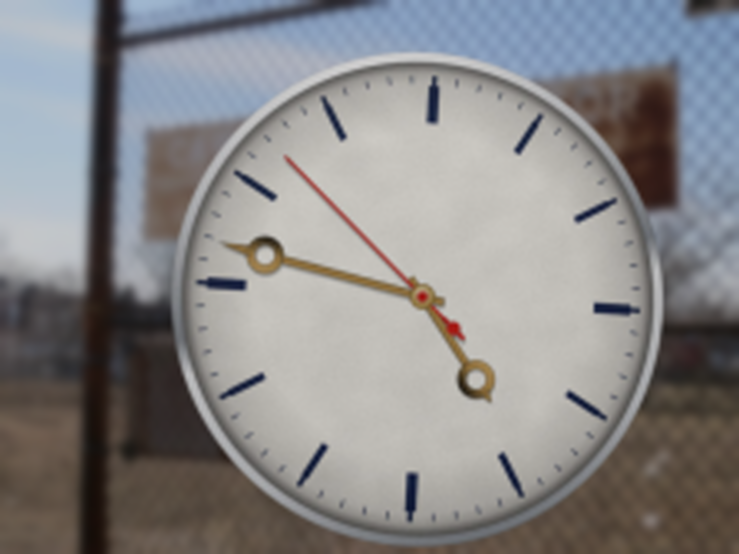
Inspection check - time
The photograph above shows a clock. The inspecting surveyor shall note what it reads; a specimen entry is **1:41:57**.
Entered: **4:46:52**
